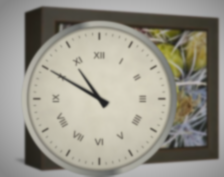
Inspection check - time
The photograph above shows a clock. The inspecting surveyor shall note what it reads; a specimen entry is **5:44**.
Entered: **10:50**
